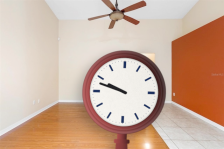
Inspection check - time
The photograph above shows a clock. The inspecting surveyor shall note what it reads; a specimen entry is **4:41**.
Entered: **9:48**
